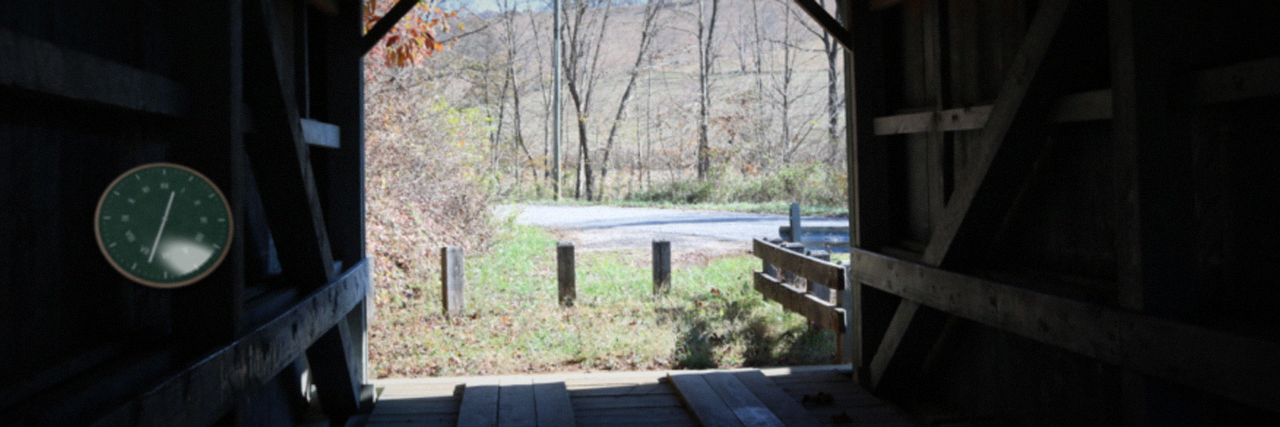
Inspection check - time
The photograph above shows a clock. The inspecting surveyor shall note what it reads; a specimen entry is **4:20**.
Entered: **12:33**
